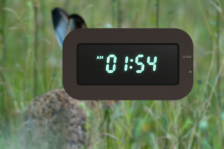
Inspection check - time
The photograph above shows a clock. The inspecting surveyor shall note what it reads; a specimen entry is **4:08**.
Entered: **1:54**
